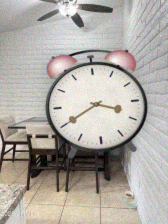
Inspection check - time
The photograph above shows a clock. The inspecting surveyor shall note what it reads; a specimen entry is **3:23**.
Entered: **3:40**
